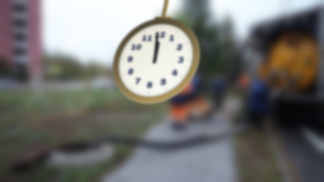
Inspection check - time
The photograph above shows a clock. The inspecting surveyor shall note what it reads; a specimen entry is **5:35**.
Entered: **11:59**
